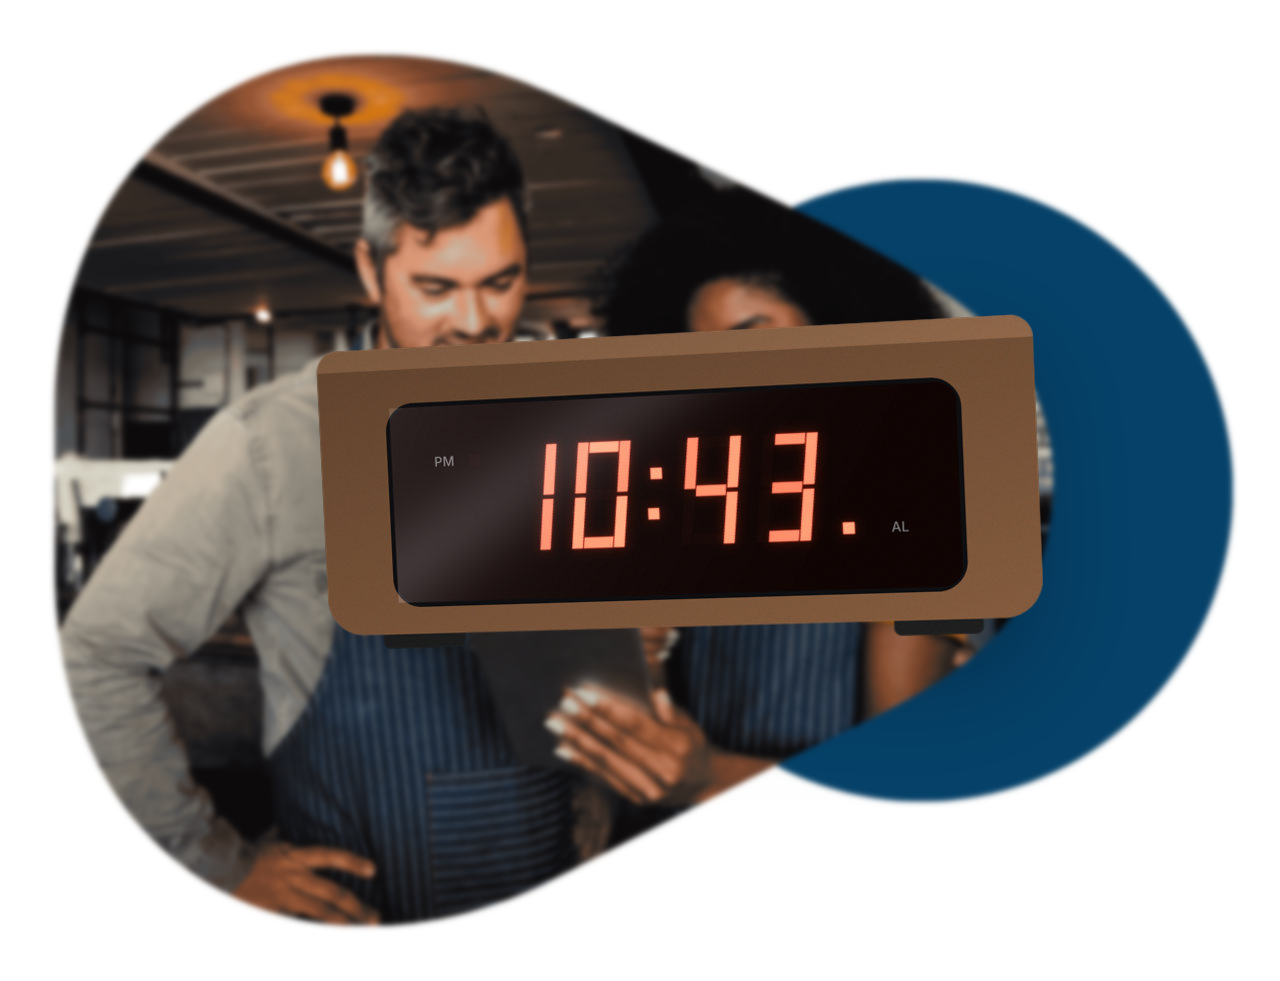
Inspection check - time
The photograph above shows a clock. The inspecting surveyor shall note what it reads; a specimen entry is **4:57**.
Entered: **10:43**
